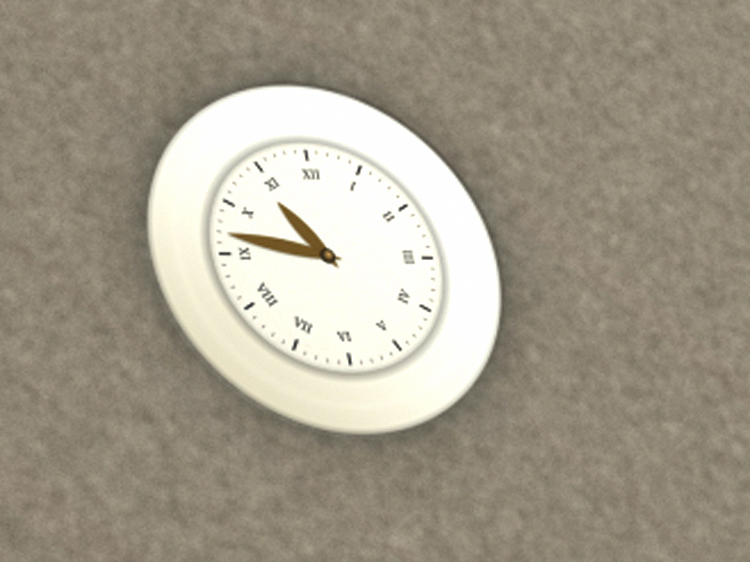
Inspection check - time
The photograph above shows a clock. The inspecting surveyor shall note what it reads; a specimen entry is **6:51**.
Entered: **10:47**
